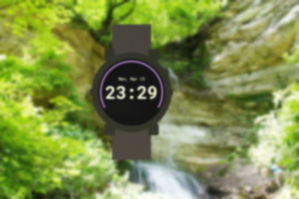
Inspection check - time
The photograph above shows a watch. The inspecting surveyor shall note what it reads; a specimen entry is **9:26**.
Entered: **23:29**
